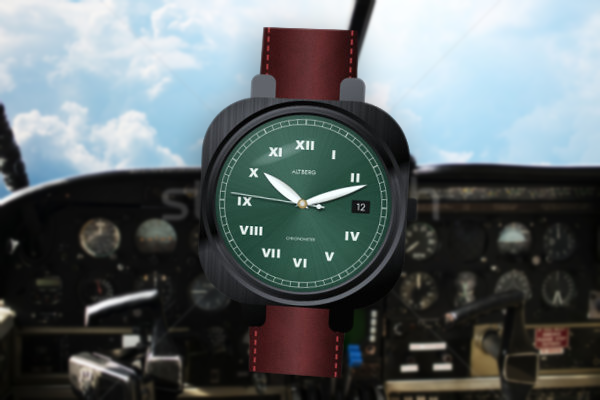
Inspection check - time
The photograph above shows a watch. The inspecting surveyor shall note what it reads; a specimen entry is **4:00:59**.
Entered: **10:11:46**
